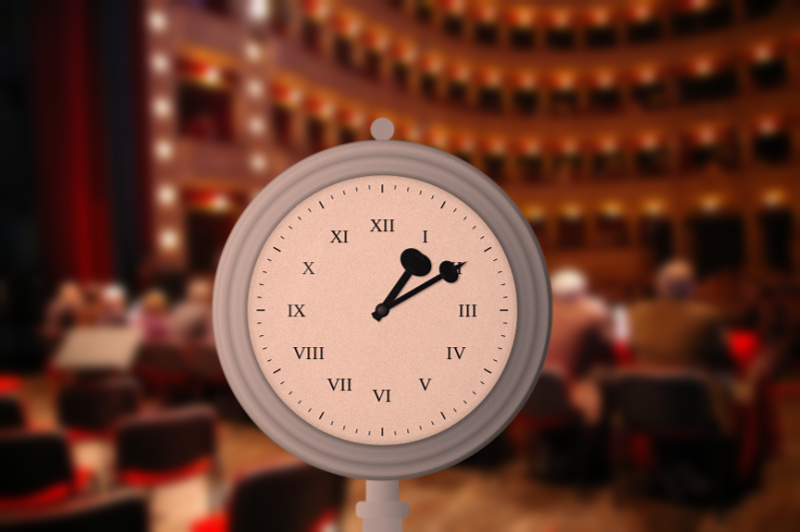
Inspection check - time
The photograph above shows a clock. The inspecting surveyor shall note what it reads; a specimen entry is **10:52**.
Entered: **1:10**
